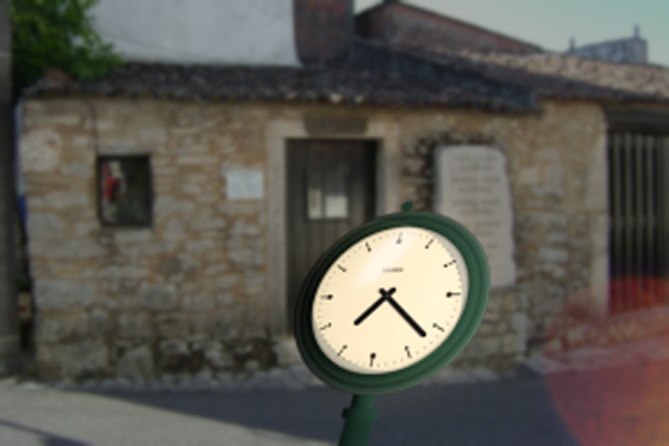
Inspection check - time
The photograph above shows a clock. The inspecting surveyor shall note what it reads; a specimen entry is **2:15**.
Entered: **7:22**
